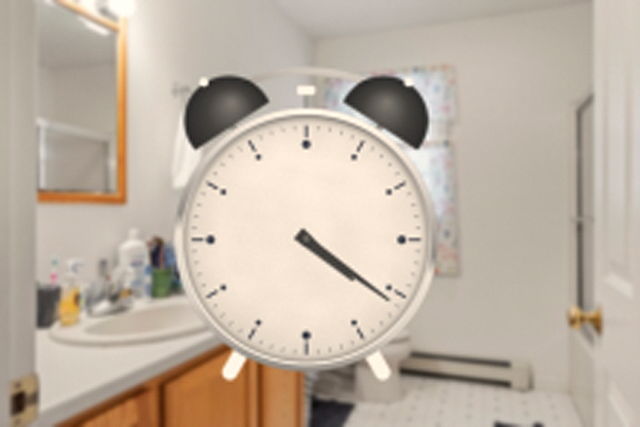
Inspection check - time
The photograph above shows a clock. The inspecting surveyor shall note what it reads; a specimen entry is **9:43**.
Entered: **4:21**
